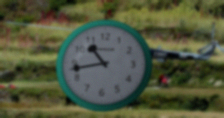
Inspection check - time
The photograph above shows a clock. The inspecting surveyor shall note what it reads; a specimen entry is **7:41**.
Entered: **10:43**
